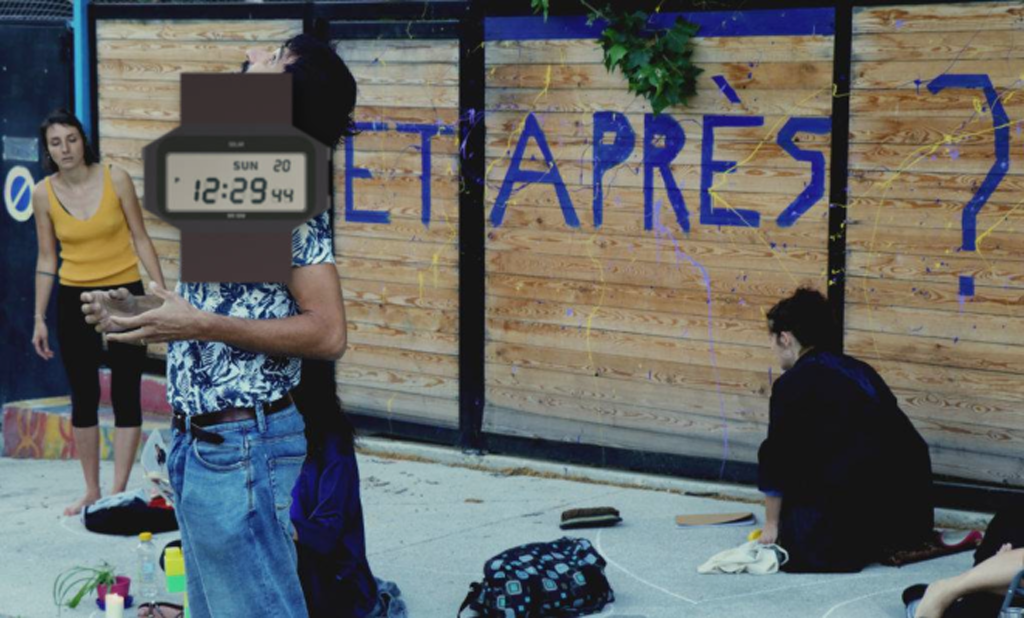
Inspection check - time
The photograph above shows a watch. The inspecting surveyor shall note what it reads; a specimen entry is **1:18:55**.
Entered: **12:29:44**
